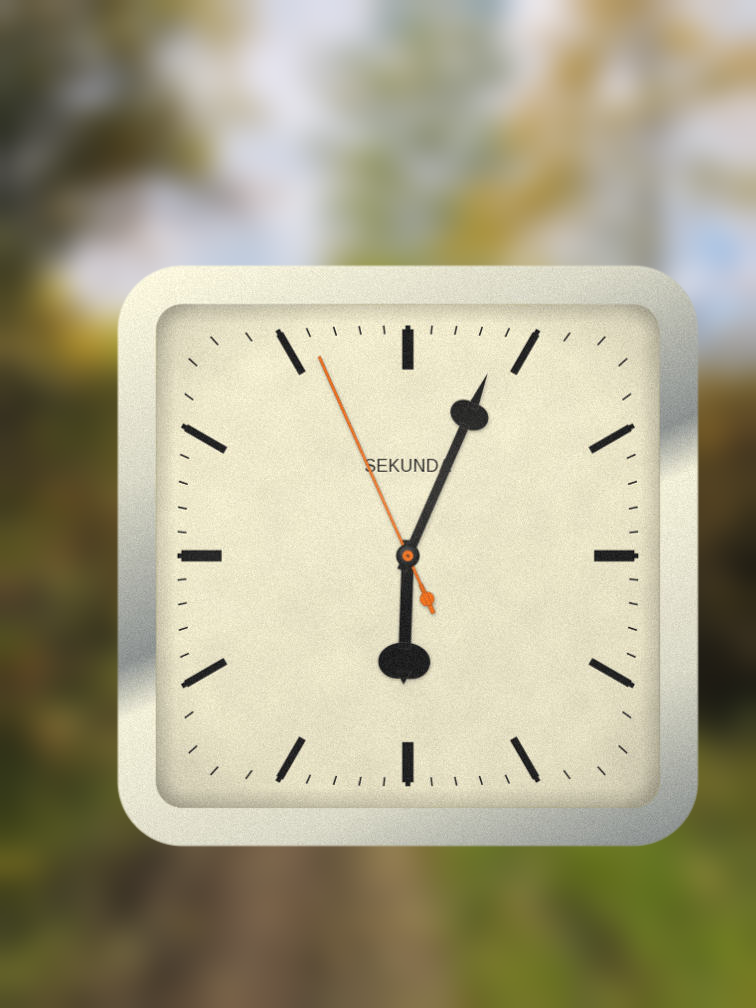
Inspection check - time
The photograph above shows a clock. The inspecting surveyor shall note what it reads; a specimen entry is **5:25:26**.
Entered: **6:03:56**
